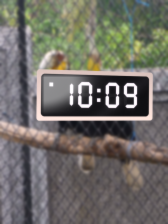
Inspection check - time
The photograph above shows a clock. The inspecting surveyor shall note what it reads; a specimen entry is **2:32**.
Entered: **10:09**
